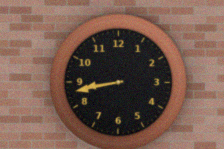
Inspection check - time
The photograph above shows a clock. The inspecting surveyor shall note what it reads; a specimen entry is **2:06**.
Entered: **8:43**
